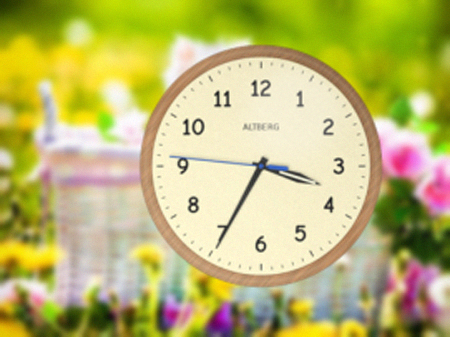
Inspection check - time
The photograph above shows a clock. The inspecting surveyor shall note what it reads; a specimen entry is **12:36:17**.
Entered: **3:34:46**
